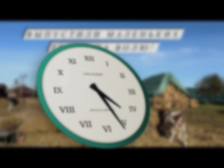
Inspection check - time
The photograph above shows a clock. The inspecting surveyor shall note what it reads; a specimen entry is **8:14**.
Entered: **4:26**
